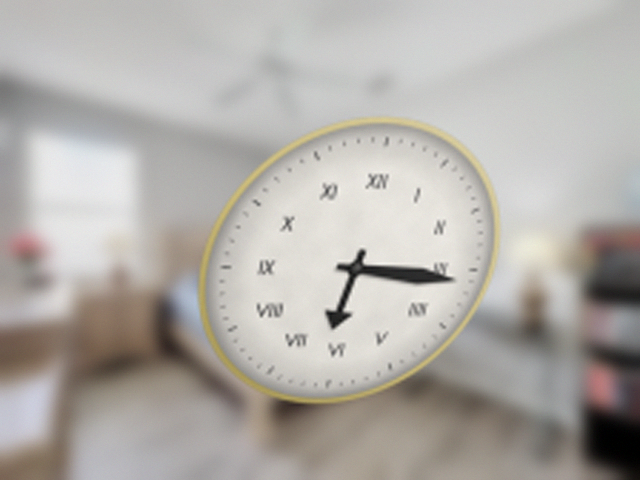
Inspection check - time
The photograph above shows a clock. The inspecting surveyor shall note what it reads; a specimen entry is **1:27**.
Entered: **6:16**
